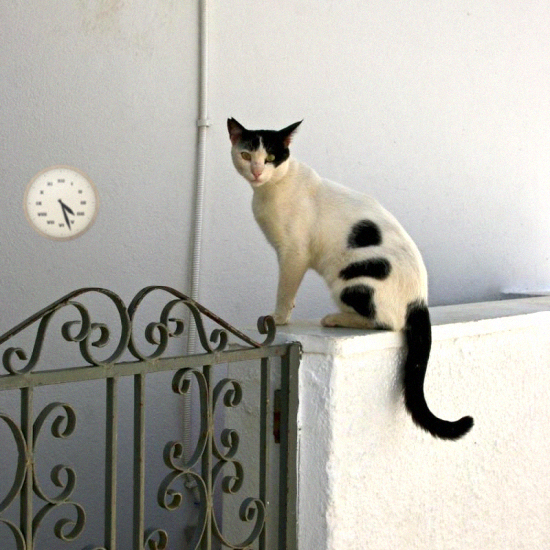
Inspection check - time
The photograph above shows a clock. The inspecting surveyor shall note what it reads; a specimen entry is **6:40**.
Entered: **4:27**
